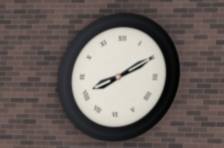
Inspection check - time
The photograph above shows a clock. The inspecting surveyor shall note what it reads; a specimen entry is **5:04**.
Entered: **8:10**
